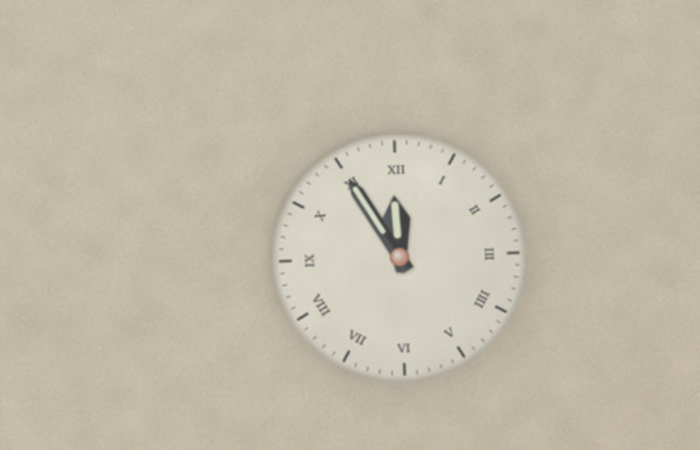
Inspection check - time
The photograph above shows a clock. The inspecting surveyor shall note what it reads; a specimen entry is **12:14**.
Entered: **11:55**
